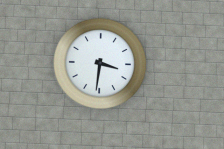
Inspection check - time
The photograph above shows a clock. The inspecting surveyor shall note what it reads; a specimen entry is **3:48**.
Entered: **3:31**
